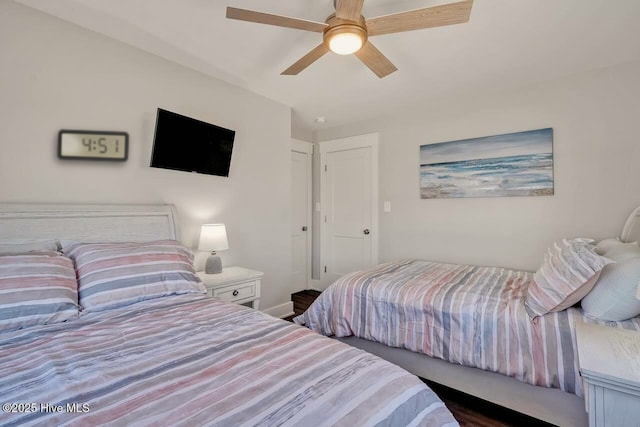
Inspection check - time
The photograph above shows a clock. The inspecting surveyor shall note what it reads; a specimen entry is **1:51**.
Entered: **4:51**
